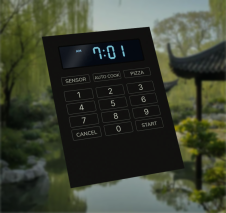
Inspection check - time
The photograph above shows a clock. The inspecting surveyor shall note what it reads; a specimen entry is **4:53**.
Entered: **7:01**
